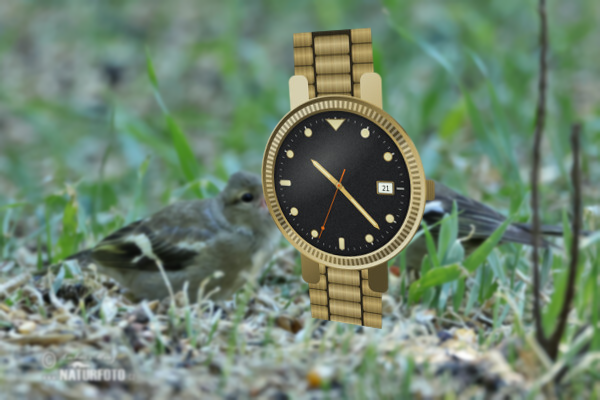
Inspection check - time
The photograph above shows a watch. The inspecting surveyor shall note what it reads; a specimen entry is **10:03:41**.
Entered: **10:22:34**
